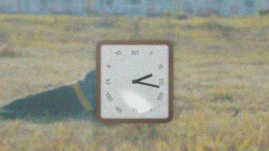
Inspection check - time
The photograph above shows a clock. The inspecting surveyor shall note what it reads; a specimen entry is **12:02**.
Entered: **2:17**
